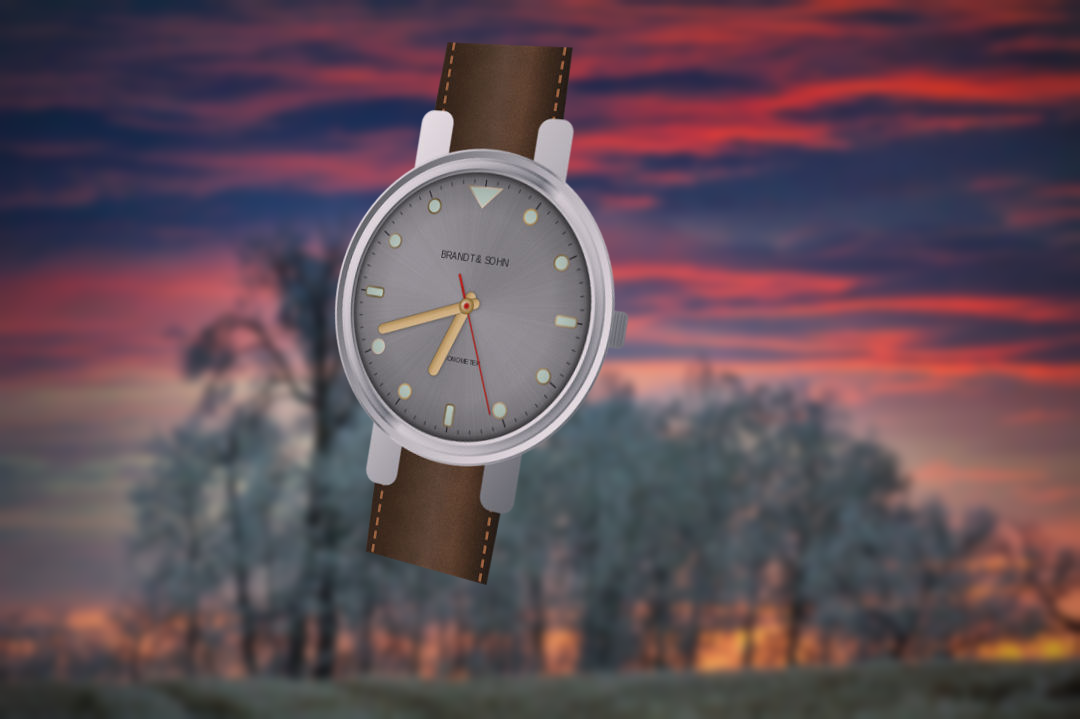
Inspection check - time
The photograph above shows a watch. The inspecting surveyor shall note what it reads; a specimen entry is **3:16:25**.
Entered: **6:41:26**
